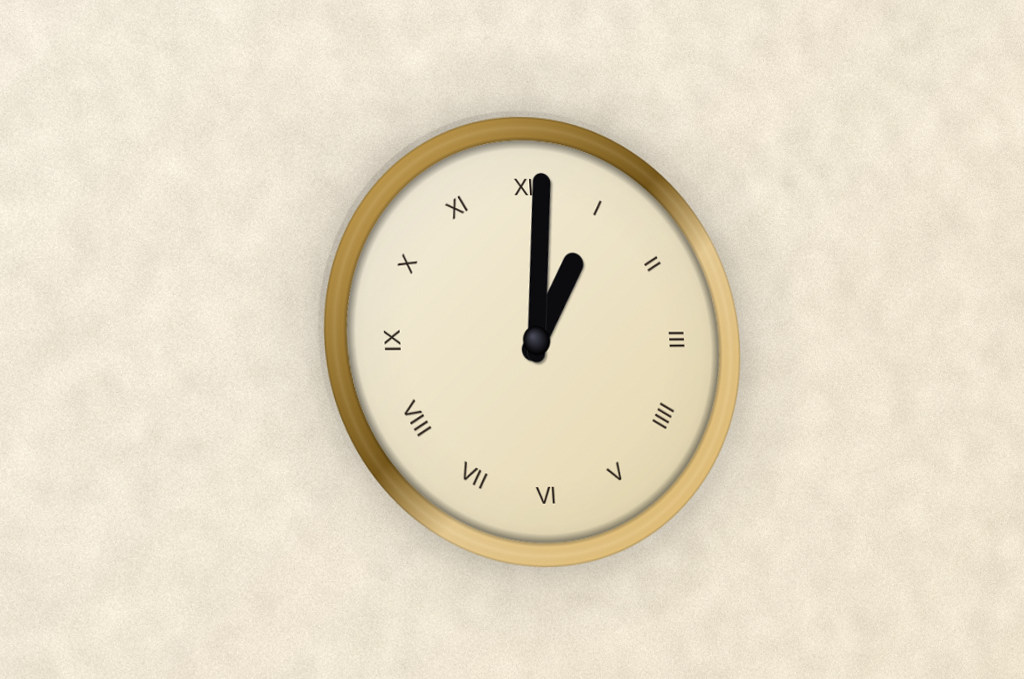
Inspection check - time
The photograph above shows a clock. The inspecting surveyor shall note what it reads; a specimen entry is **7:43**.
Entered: **1:01**
